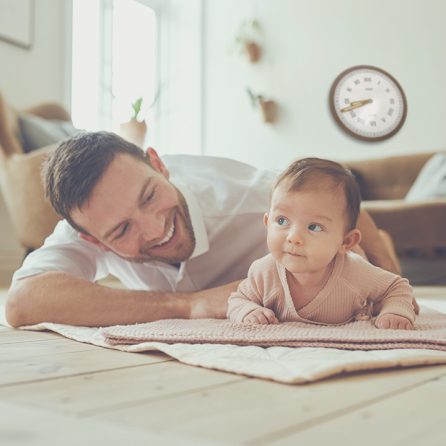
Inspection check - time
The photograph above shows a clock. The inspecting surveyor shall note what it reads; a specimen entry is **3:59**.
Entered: **8:42**
